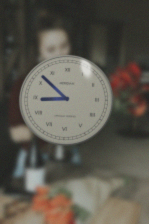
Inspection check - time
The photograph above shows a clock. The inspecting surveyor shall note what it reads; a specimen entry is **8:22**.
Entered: **8:52**
